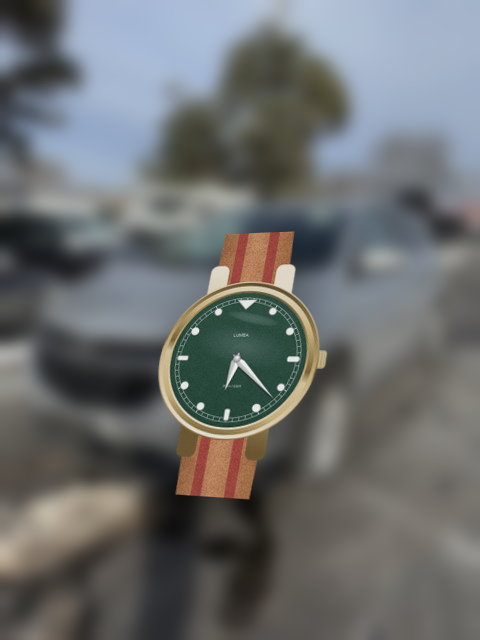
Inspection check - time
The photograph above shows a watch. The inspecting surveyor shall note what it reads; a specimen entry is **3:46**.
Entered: **6:22**
